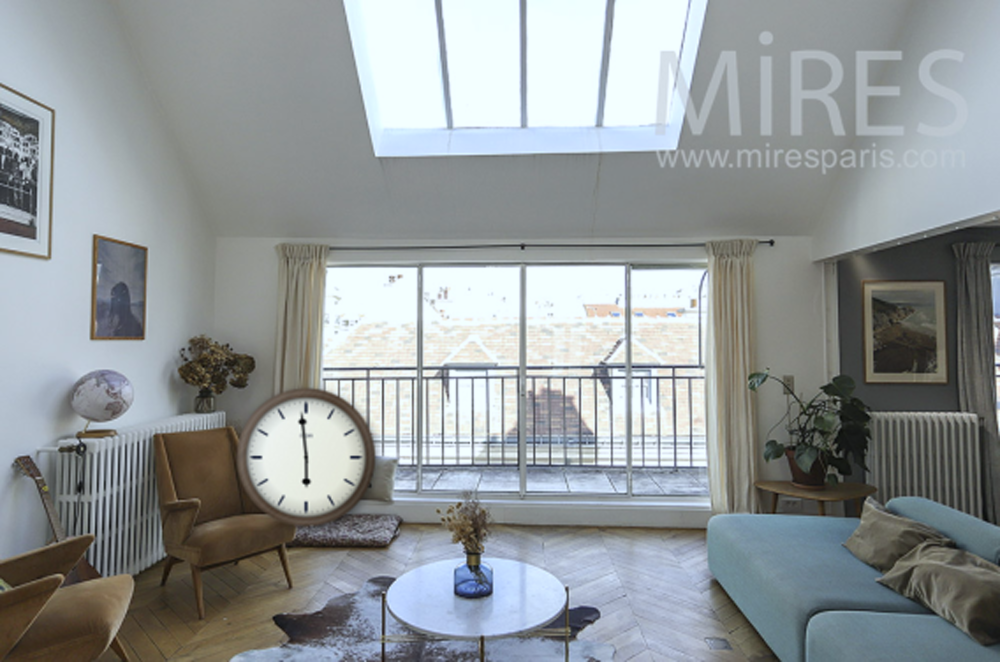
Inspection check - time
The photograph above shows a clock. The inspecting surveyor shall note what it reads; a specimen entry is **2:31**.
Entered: **5:59**
